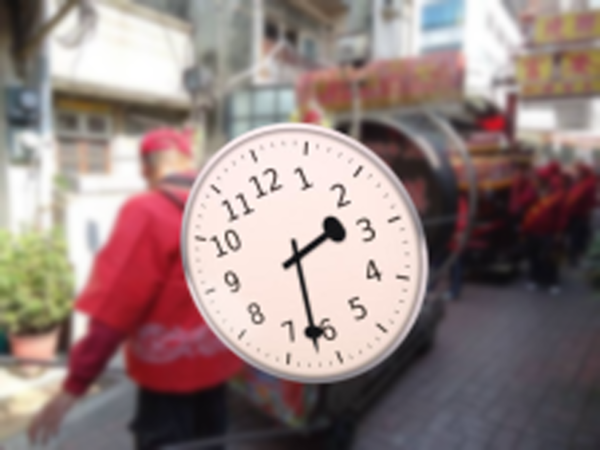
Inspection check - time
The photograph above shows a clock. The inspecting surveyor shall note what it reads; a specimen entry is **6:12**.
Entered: **2:32**
